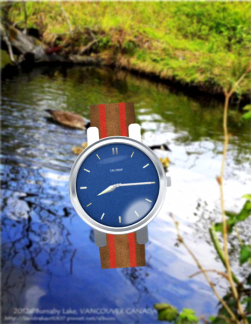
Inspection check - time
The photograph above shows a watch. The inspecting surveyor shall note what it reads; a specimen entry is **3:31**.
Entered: **8:15**
